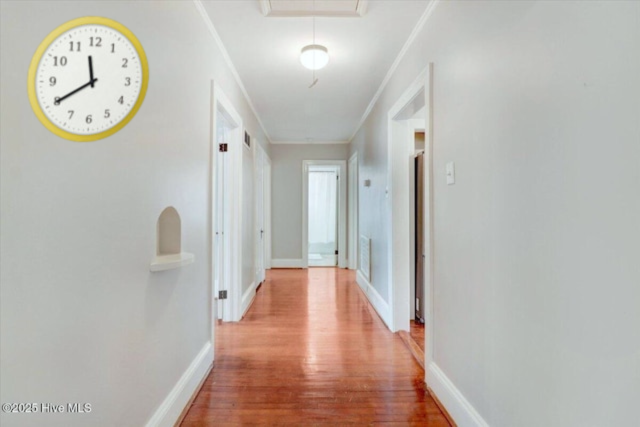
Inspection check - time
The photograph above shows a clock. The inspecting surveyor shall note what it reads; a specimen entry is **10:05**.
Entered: **11:40**
